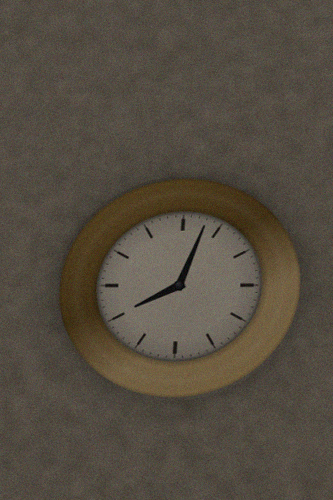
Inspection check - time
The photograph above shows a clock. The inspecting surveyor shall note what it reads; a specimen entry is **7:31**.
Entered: **8:03**
